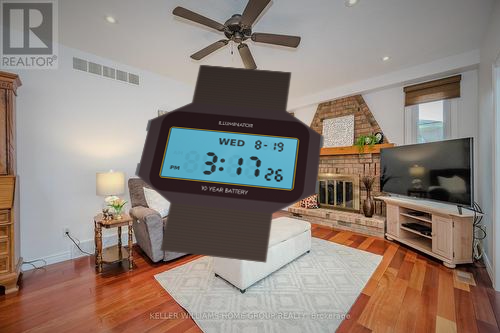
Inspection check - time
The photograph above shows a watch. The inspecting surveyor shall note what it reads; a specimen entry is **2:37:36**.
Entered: **3:17:26**
